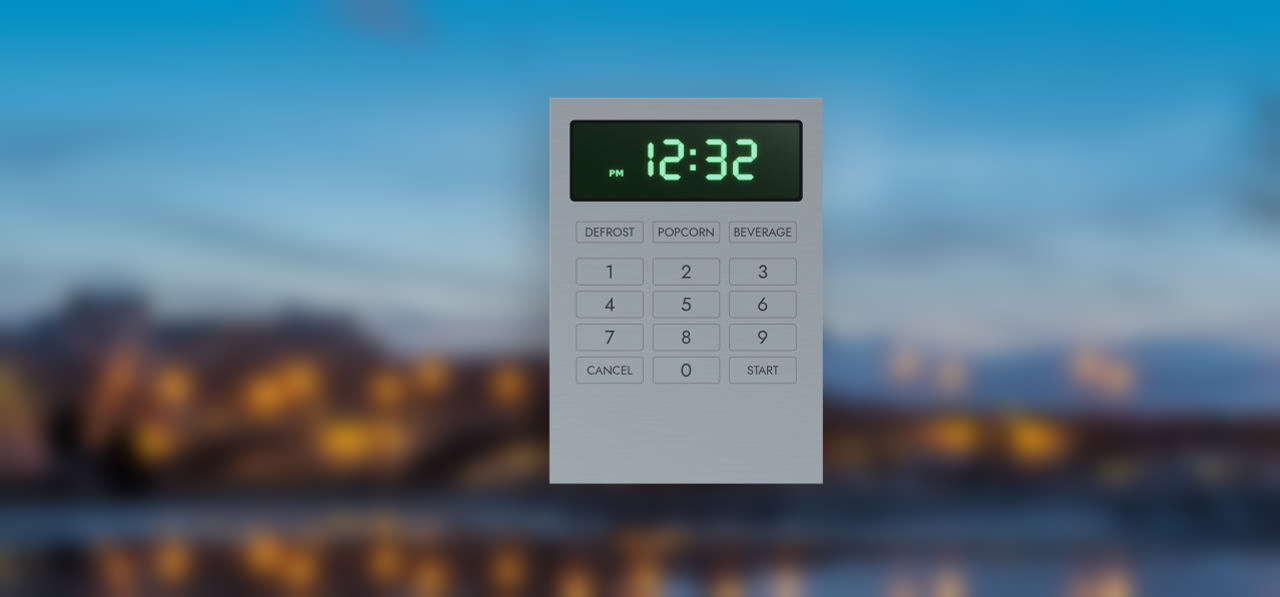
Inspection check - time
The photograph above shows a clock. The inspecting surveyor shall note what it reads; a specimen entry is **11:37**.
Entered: **12:32**
